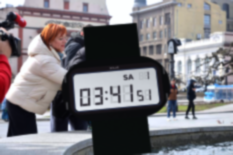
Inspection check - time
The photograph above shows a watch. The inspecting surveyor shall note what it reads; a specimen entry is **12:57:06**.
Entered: **3:41:51**
